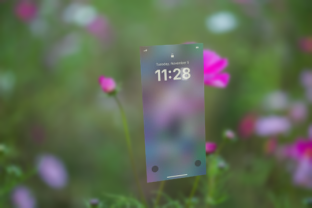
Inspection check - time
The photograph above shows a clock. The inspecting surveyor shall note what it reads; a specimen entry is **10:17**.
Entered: **11:28**
